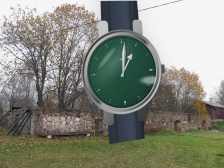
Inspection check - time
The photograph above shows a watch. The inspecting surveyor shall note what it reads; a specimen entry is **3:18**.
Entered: **1:01**
